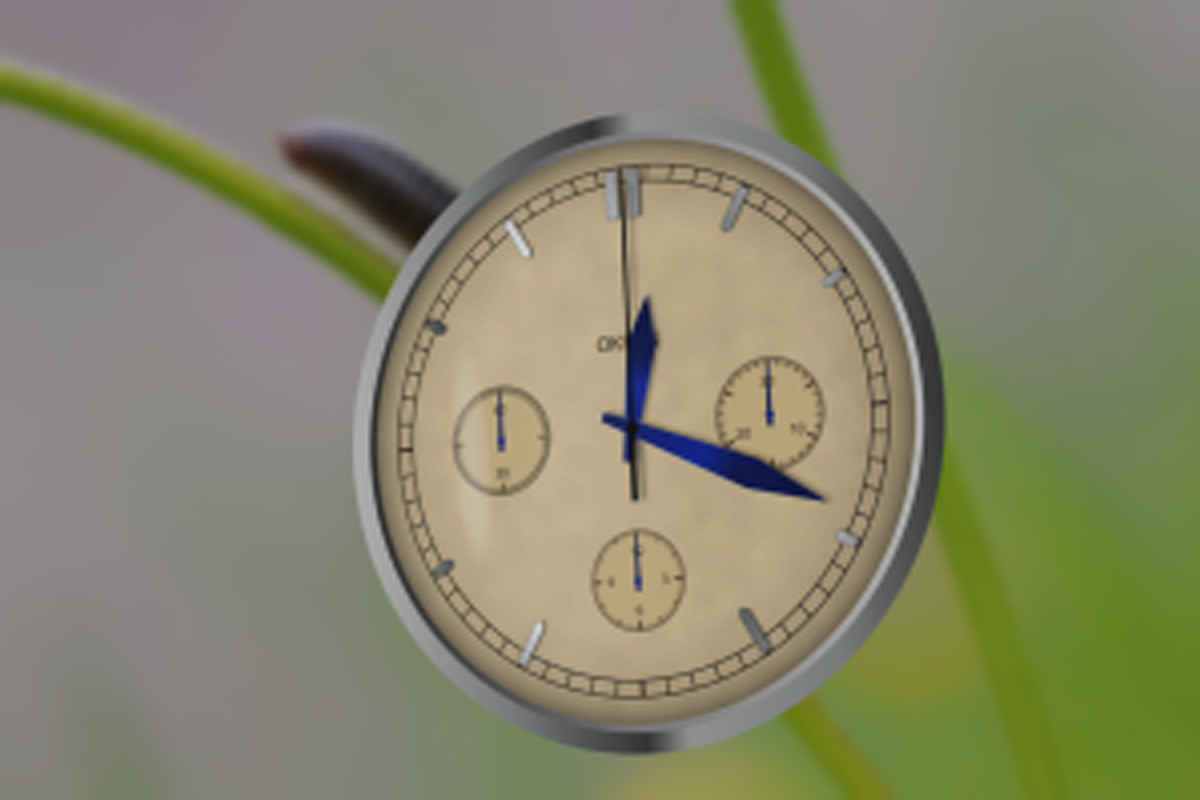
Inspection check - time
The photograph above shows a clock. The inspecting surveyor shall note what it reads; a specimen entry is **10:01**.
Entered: **12:19**
